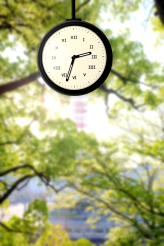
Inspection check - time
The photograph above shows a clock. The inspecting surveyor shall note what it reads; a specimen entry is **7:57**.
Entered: **2:33**
